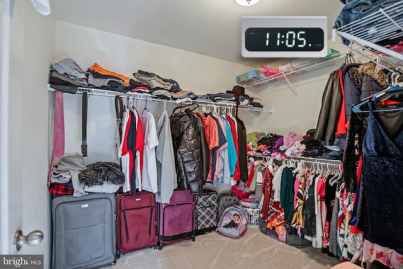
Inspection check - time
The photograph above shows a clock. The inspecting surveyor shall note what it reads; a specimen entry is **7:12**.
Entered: **11:05**
